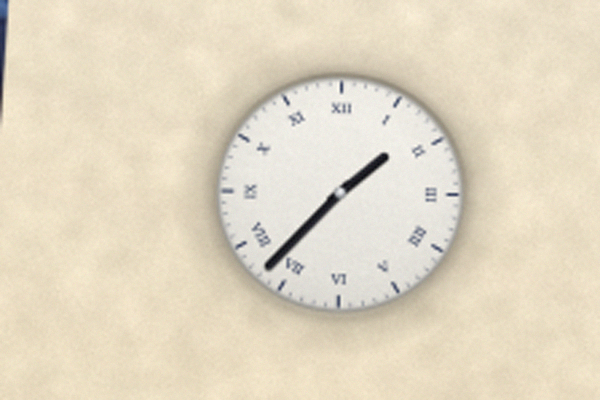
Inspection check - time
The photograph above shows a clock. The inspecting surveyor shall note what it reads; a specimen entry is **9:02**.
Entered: **1:37**
